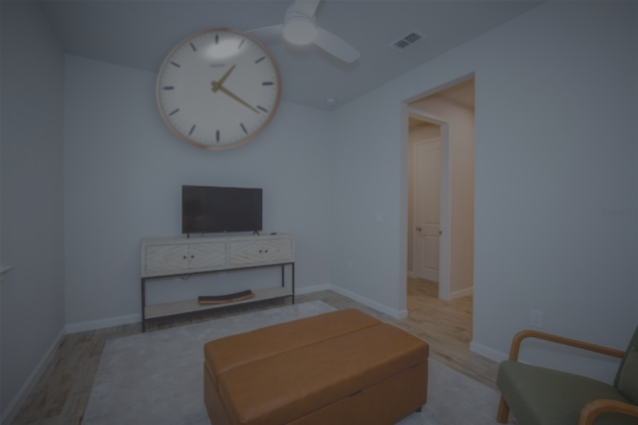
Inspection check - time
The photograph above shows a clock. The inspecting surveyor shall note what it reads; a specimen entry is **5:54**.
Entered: **1:21**
